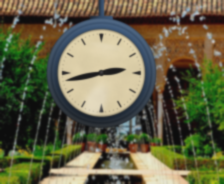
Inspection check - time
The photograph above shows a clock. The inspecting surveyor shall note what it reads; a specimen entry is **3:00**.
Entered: **2:43**
